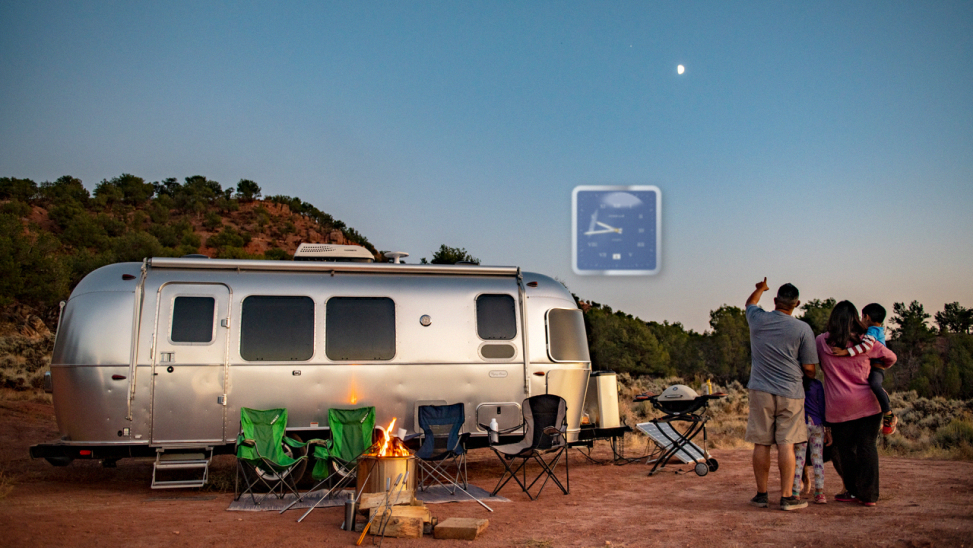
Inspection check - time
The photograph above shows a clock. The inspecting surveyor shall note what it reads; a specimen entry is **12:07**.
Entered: **9:44**
